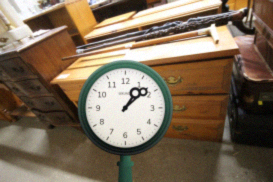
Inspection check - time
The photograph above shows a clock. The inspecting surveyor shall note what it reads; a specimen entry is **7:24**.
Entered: **1:08**
